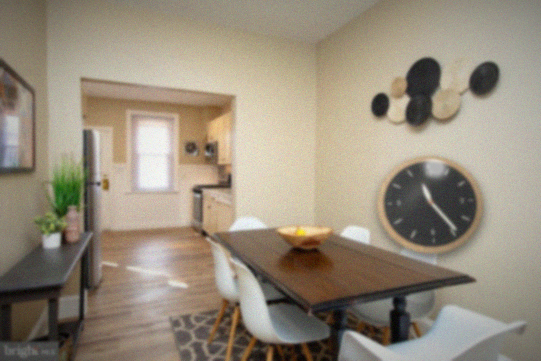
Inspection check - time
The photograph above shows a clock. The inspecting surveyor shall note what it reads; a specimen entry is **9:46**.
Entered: **11:24**
